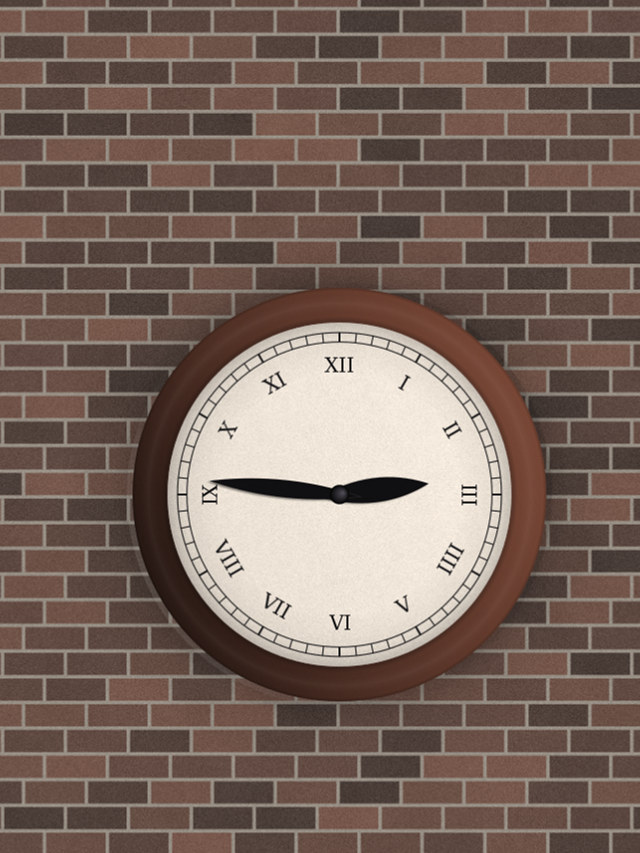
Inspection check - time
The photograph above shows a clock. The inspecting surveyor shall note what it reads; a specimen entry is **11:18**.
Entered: **2:46**
